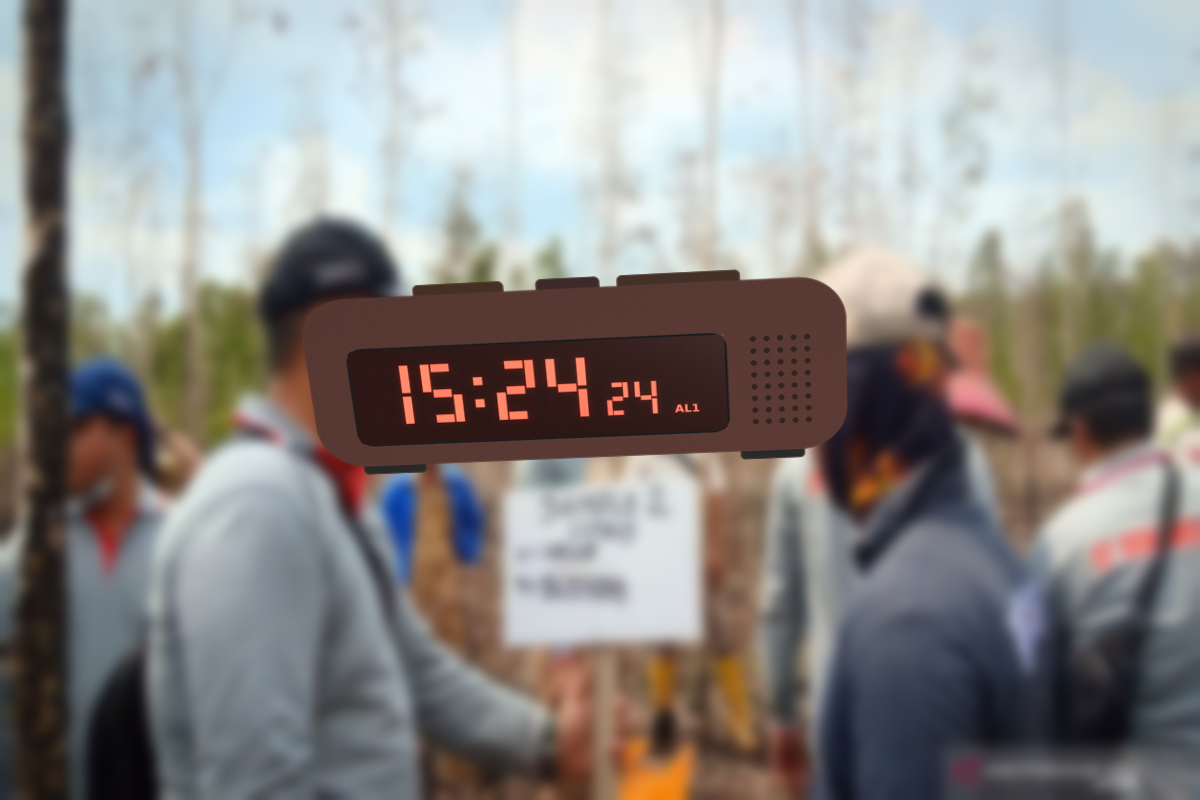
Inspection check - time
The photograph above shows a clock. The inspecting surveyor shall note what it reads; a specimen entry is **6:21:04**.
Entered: **15:24:24**
